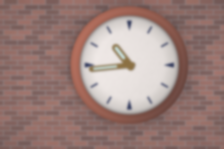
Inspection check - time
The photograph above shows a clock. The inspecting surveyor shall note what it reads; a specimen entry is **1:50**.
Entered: **10:44**
